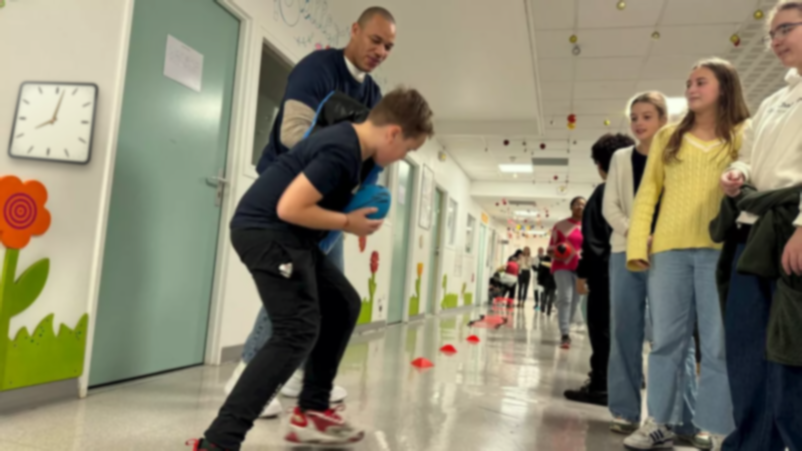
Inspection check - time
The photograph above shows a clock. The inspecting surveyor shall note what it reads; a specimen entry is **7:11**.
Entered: **8:02**
